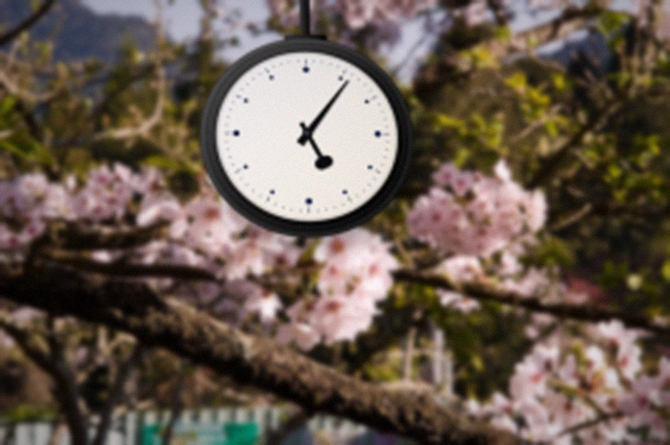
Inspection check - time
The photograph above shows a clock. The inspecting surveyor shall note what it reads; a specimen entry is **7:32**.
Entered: **5:06**
